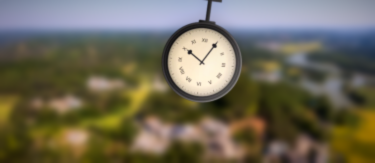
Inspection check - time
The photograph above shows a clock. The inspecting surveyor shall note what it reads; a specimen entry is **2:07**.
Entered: **10:05**
